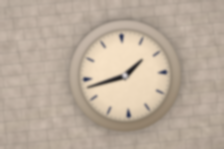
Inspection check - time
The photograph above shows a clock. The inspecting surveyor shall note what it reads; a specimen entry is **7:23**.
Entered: **1:43**
